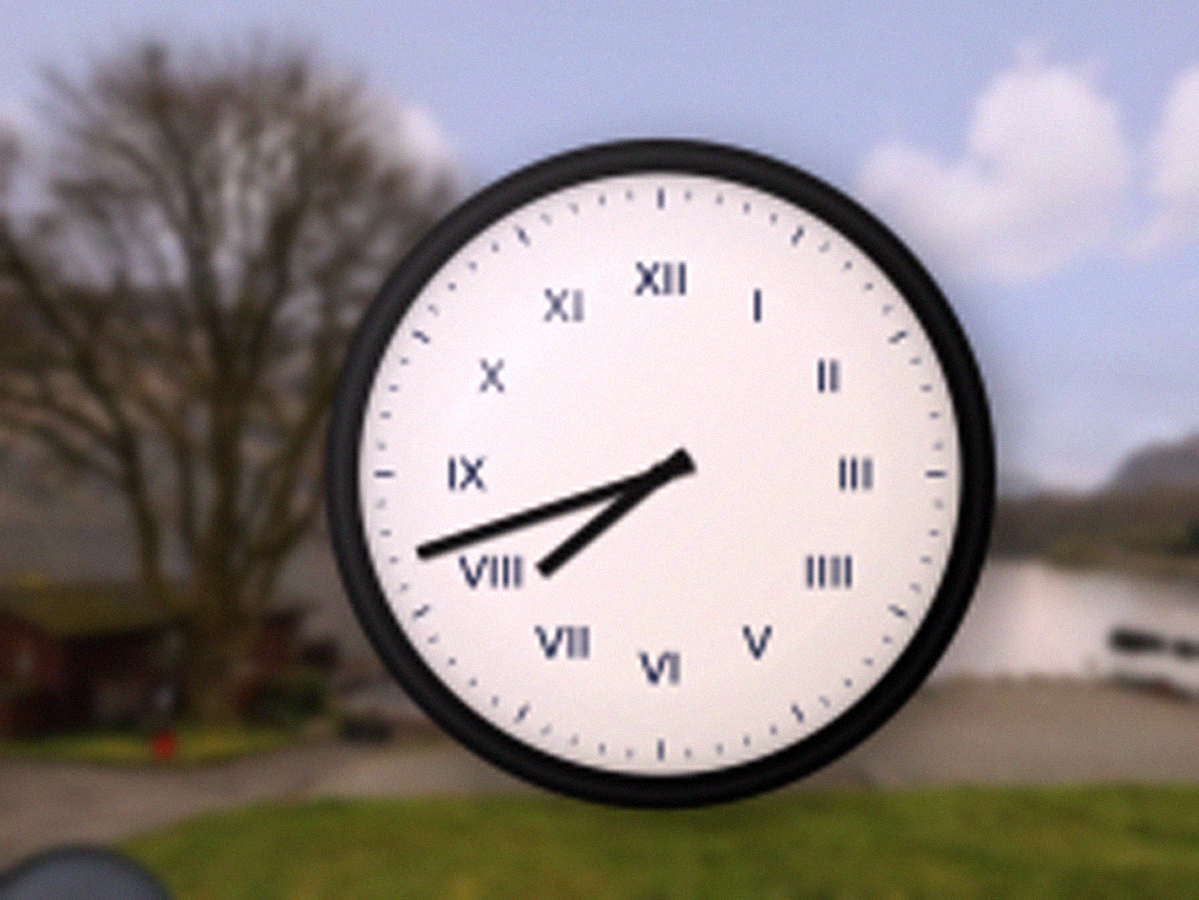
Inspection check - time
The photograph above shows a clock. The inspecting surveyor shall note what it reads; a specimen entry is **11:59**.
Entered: **7:42**
